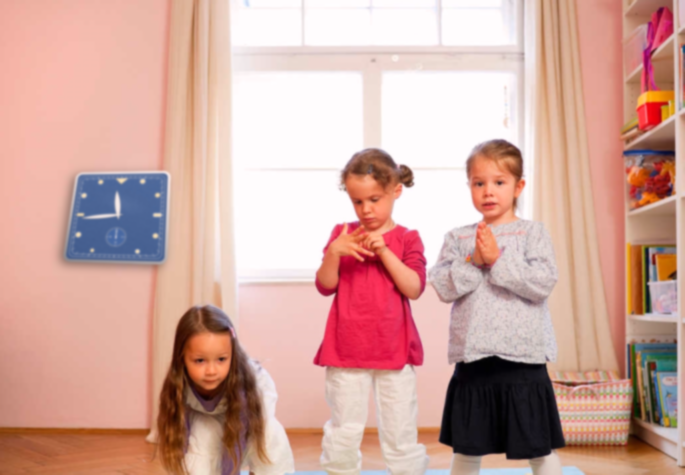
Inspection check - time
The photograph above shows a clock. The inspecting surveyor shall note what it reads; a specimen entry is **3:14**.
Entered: **11:44**
